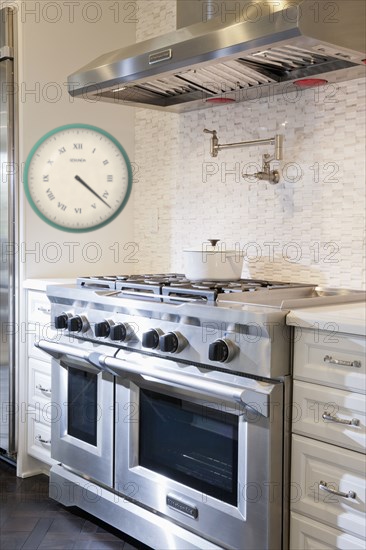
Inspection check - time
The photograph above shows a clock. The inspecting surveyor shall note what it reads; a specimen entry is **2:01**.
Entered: **4:22**
